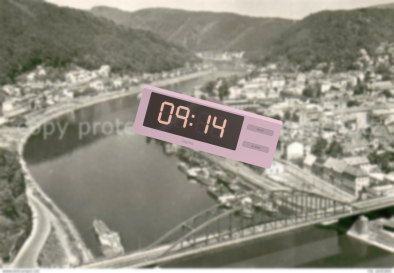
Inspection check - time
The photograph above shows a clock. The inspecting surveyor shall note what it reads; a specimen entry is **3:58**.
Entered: **9:14**
